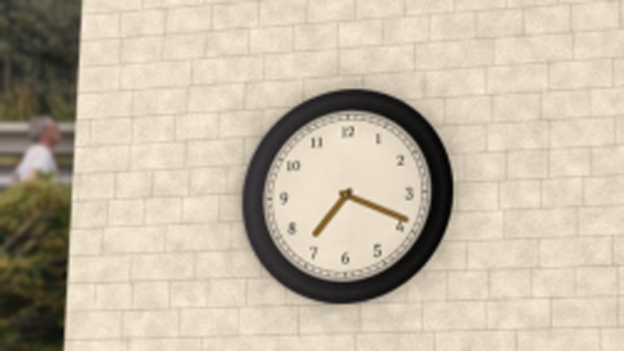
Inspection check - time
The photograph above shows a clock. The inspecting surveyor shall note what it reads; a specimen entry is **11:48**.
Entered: **7:19**
